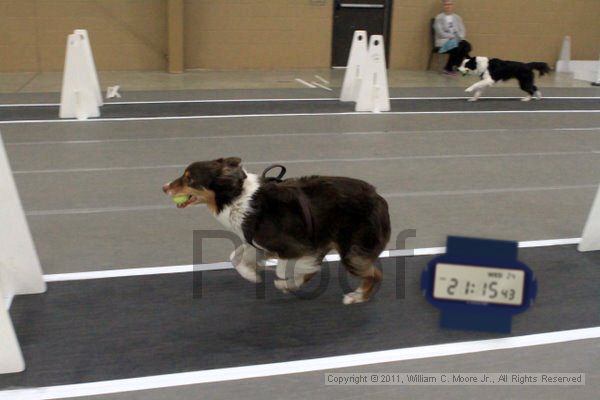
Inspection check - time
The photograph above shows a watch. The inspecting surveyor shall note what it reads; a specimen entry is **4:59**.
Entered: **21:15**
